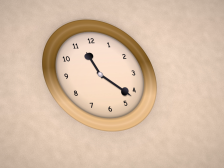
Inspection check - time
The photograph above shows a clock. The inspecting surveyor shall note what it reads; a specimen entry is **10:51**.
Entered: **11:22**
